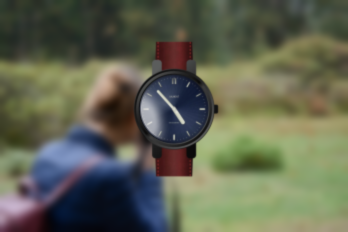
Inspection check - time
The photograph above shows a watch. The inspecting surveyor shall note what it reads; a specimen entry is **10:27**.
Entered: **4:53**
